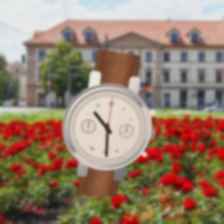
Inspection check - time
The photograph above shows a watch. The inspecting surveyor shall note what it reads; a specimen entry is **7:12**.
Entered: **10:29**
